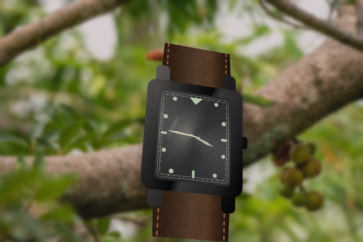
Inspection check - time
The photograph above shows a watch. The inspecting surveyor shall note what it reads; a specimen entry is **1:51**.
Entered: **3:46**
